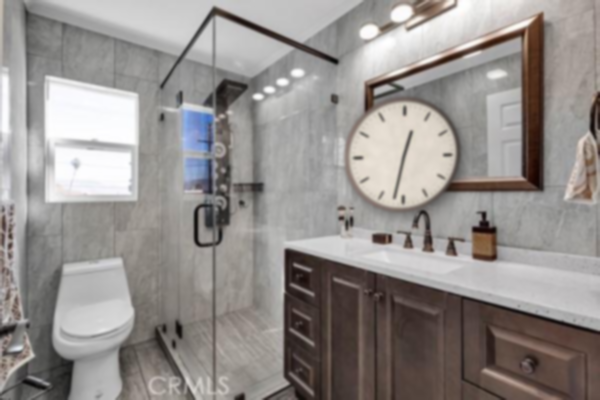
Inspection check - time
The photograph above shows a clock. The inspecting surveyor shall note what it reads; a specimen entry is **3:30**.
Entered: **12:32**
